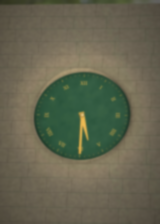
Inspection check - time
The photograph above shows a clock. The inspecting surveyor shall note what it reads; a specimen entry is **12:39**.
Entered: **5:30**
